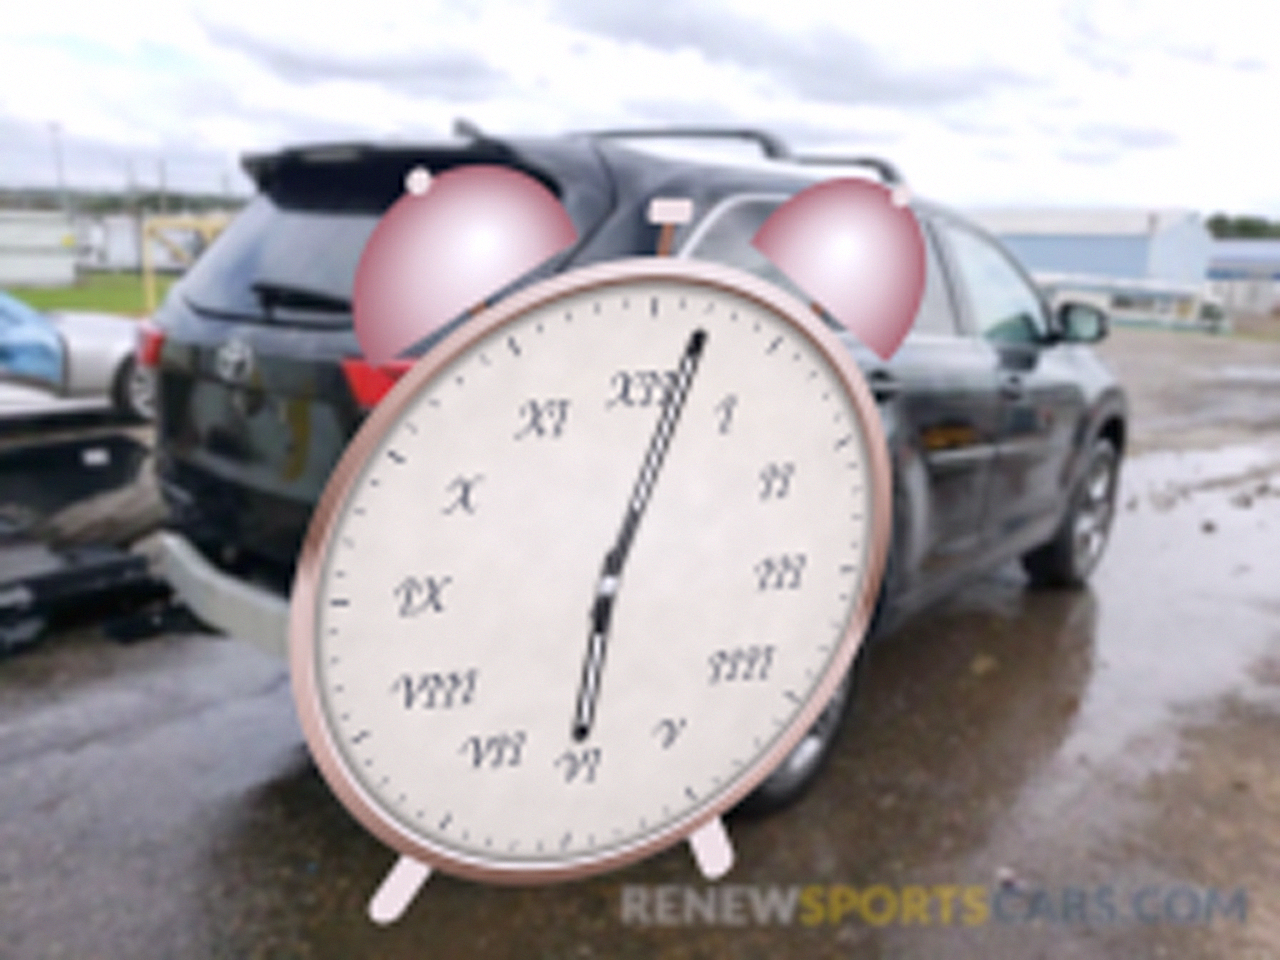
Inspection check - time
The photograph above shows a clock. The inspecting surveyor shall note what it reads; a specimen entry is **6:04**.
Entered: **6:02**
